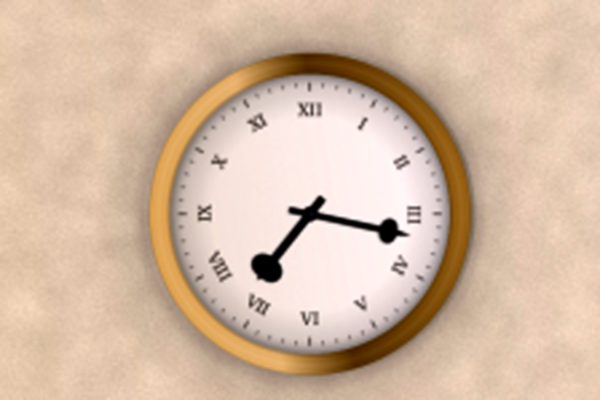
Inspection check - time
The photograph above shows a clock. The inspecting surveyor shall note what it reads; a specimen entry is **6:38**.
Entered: **7:17**
